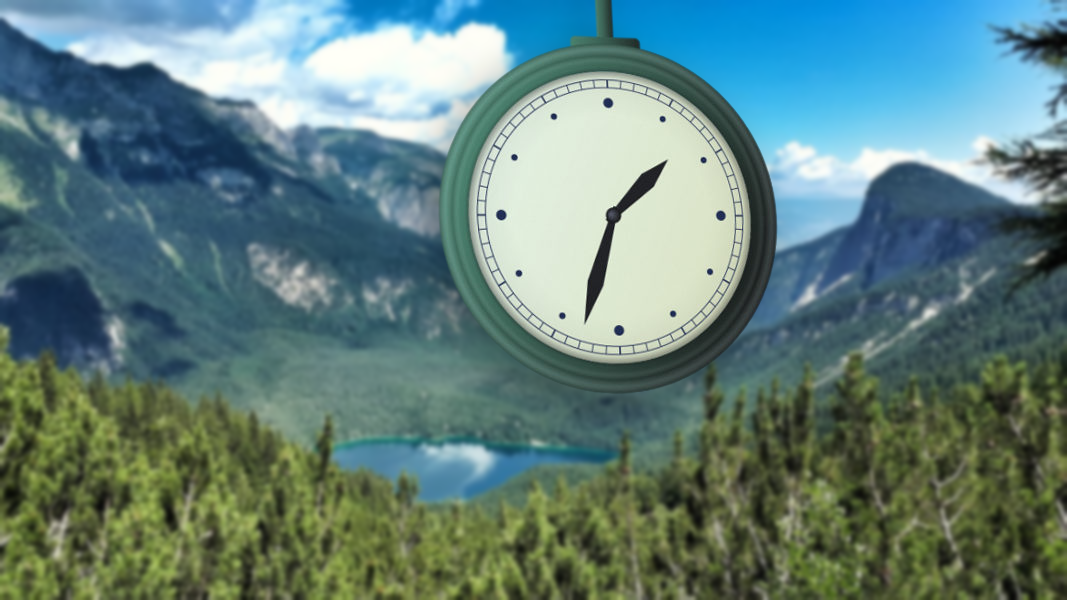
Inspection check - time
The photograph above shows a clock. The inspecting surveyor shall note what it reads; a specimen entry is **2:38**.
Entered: **1:33**
